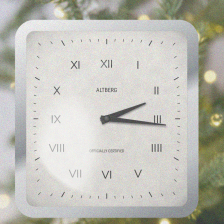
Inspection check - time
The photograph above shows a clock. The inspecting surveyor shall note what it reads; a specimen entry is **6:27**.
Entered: **2:16**
